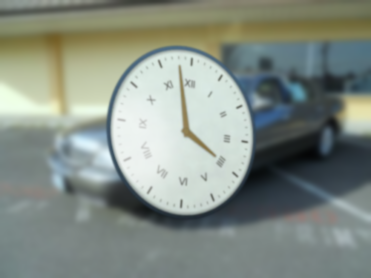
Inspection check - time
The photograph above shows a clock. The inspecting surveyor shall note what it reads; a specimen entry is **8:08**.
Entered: **3:58**
